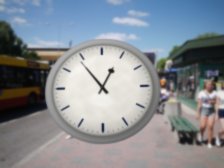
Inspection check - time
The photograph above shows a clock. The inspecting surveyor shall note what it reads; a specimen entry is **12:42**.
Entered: **12:54**
